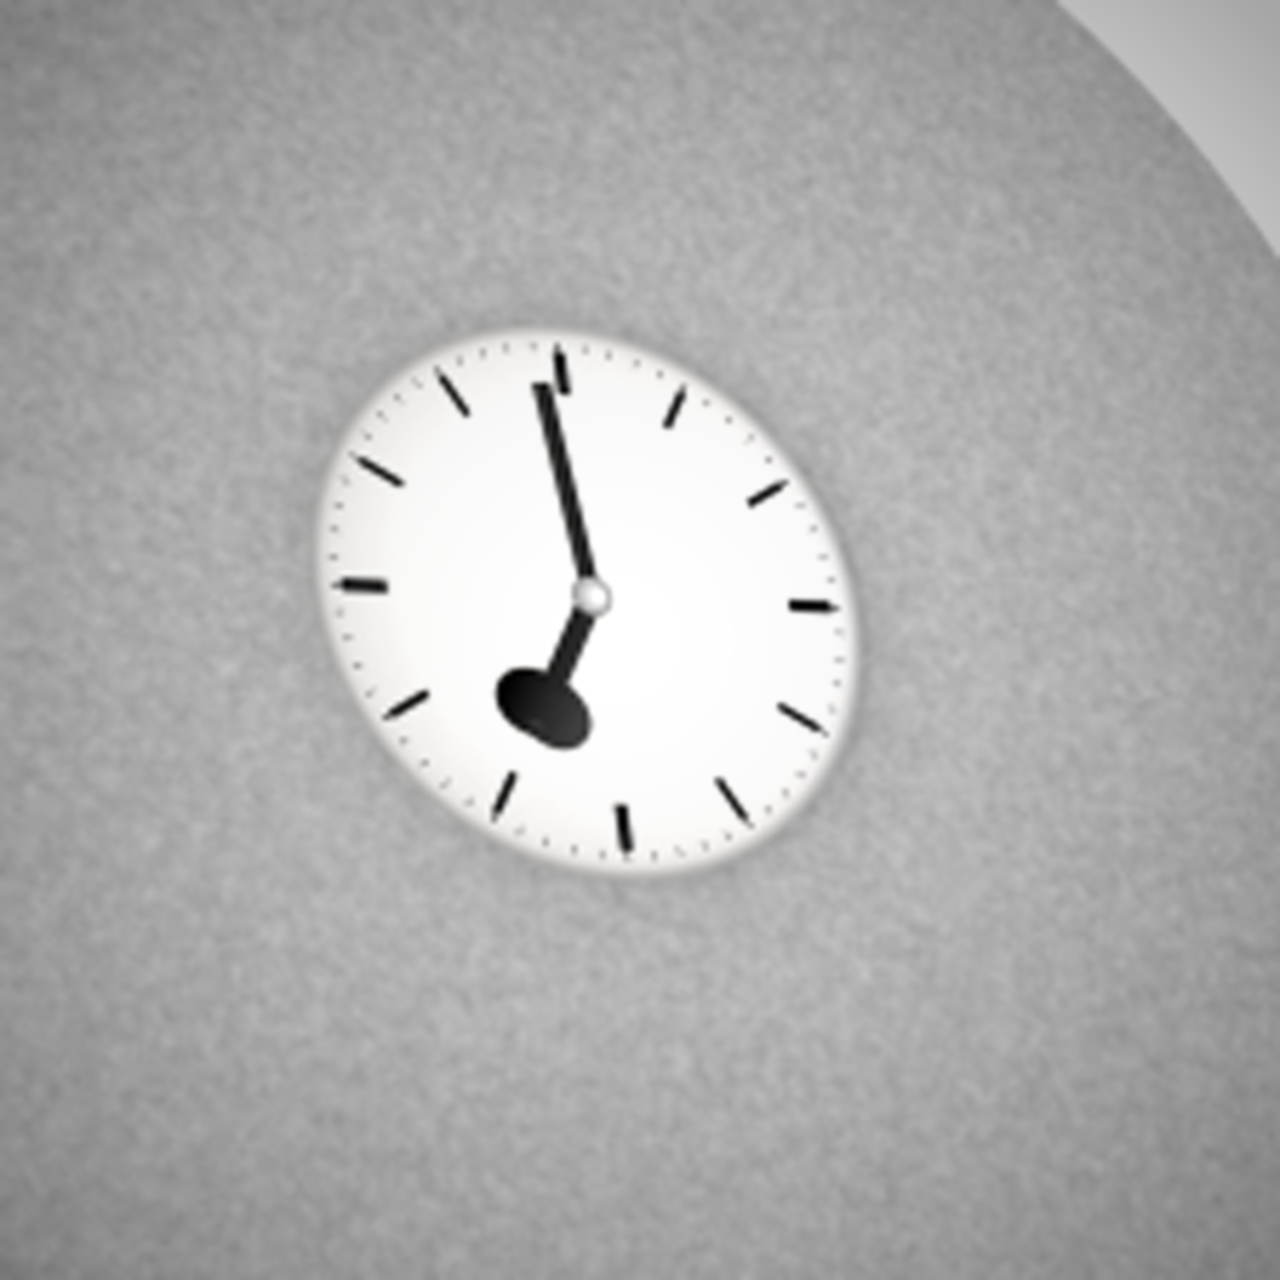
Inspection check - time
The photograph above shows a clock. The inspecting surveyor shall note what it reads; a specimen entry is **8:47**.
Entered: **6:59**
